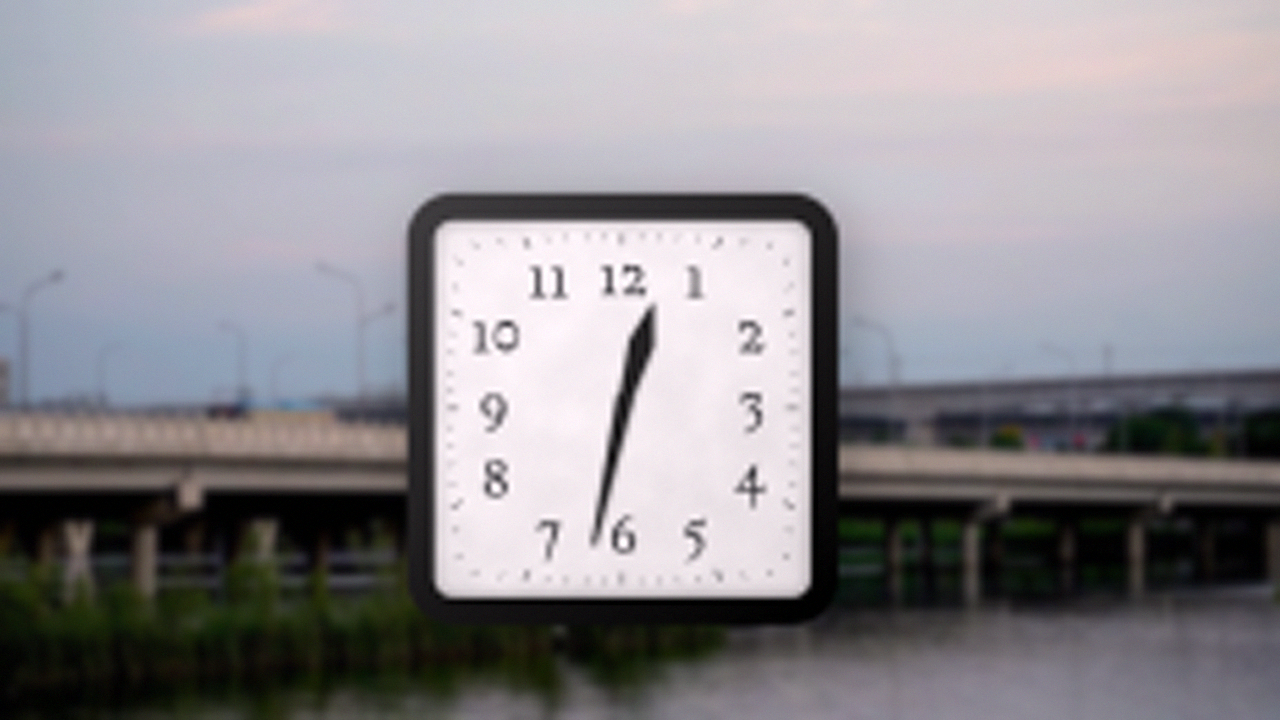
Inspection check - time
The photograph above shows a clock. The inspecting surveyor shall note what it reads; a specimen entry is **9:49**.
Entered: **12:32**
